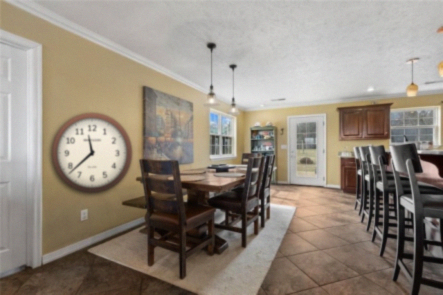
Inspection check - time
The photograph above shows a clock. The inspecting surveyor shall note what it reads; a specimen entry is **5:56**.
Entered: **11:38**
